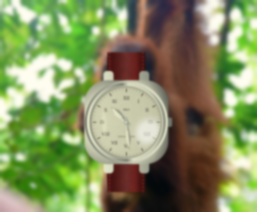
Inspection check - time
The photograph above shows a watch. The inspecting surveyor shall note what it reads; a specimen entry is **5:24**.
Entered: **10:29**
